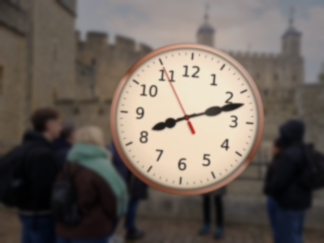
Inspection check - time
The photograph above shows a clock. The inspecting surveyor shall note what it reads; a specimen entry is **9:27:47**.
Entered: **8:11:55**
